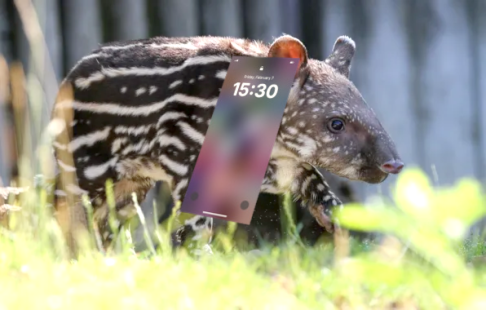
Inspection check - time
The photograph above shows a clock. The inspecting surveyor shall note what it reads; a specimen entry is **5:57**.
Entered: **15:30**
